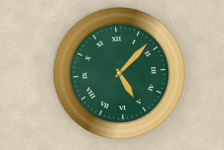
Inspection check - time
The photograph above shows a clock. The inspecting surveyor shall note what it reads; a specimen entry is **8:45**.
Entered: **5:08**
